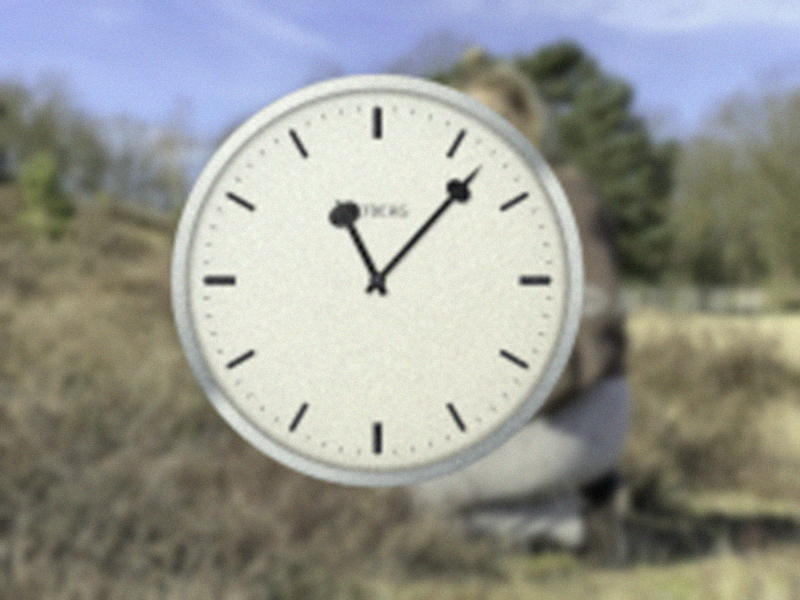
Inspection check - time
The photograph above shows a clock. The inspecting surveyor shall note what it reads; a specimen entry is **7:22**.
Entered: **11:07**
